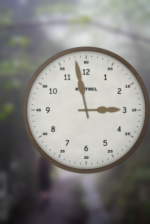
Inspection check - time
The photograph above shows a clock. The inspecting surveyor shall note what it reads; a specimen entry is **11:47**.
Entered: **2:58**
